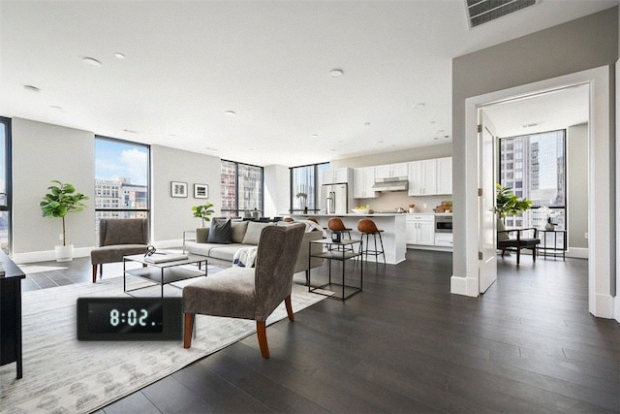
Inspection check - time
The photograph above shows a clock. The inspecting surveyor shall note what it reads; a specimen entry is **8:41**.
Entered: **8:02**
